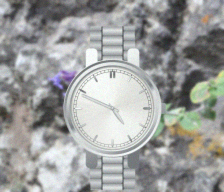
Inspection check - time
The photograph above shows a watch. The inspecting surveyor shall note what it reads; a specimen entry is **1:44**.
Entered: **4:49**
